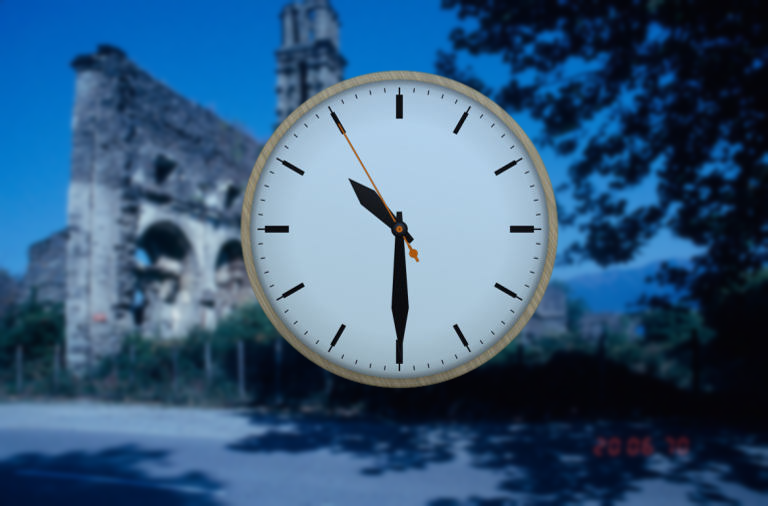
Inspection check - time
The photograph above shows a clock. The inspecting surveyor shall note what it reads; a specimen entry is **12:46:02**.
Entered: **10:29:55**
